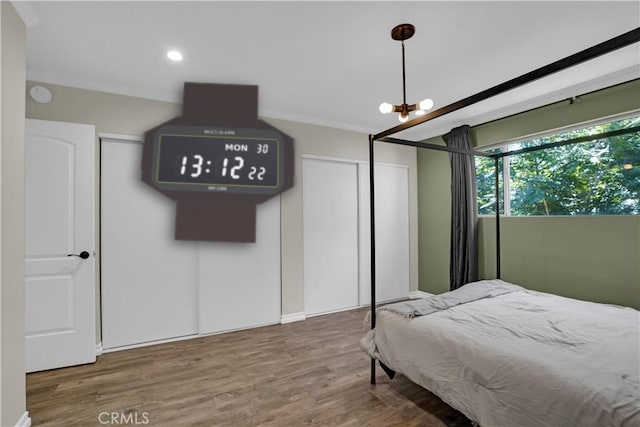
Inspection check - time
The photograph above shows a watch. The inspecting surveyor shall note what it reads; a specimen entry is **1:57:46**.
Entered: **13:12:22**
